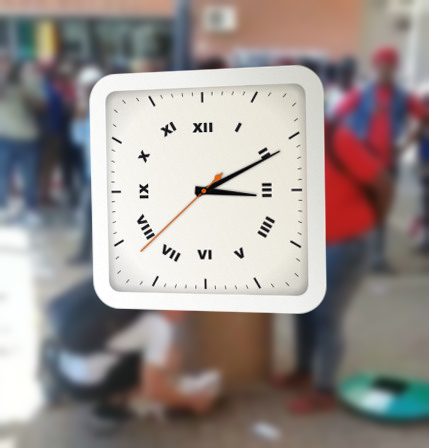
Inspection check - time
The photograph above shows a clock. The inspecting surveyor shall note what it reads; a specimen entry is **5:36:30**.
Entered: **3:10:38**
